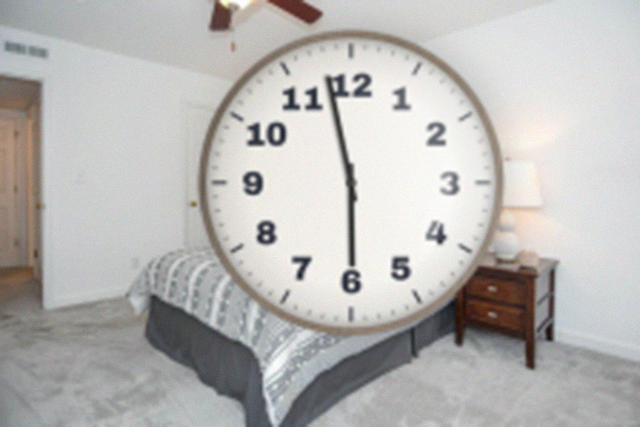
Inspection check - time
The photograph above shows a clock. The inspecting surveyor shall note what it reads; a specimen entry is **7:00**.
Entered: **5:58**
